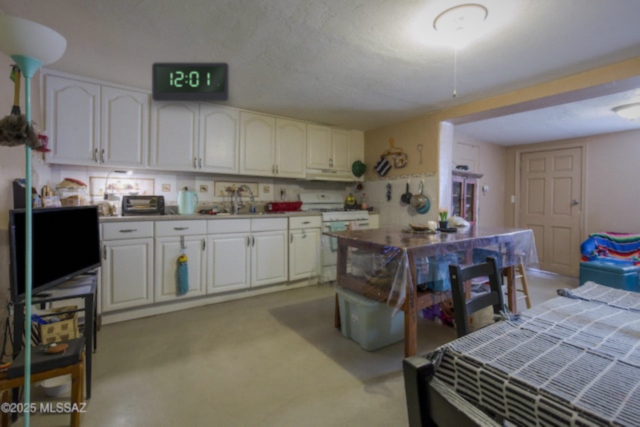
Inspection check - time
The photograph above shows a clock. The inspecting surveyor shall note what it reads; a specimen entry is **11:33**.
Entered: **12:01**
